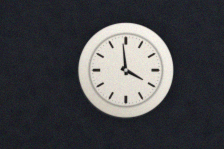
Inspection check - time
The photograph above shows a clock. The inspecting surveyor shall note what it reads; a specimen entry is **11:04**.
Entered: **3:59**
